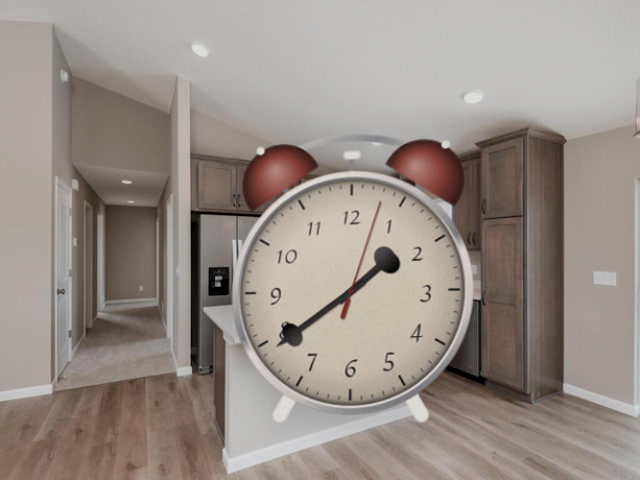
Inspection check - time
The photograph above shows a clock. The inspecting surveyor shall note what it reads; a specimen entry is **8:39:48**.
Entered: **1:39:03**
